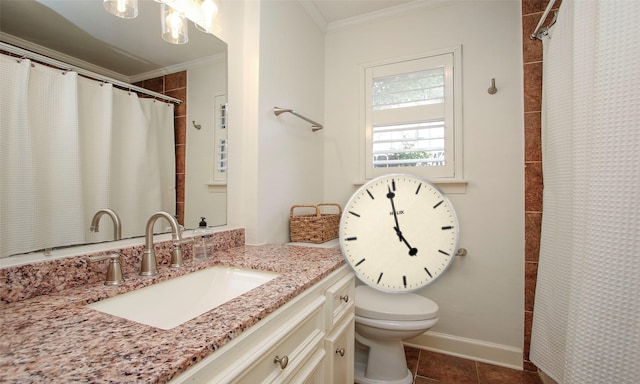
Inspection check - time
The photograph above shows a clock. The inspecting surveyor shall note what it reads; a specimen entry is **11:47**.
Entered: **4:59**
